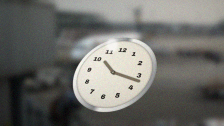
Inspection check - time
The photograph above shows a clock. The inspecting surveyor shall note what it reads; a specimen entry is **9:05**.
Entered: **10:17**
